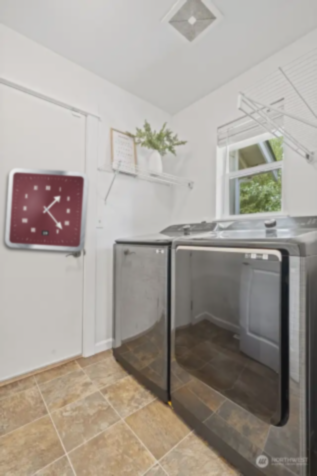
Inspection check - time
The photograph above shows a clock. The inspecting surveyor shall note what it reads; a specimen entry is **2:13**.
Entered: **1:23**
